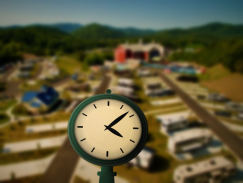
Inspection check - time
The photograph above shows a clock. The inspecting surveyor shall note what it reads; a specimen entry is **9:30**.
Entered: **4:08**
